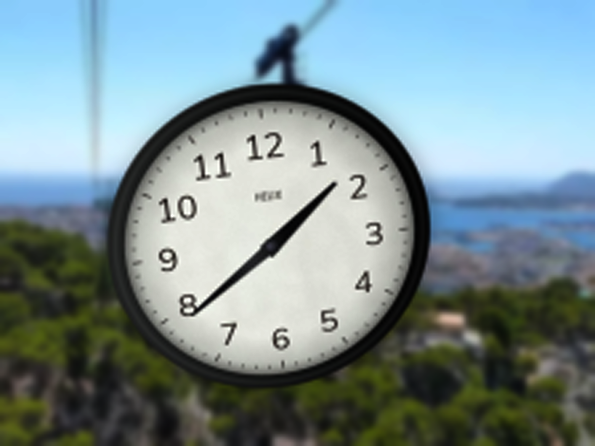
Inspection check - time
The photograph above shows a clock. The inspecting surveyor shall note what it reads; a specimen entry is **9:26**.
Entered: **1:39**
